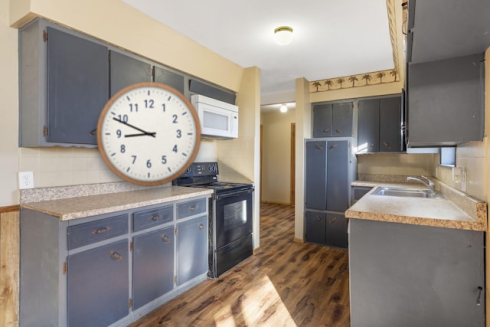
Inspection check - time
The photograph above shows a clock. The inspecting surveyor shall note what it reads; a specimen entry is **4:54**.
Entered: **8:49**
